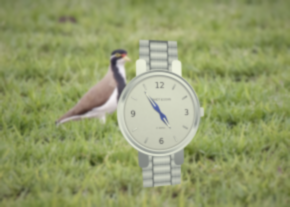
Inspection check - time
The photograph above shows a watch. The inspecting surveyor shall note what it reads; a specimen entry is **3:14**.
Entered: **4:54**
